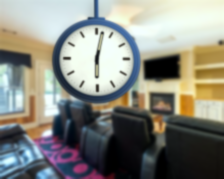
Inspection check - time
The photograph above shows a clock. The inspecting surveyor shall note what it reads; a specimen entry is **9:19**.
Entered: **6:02**
